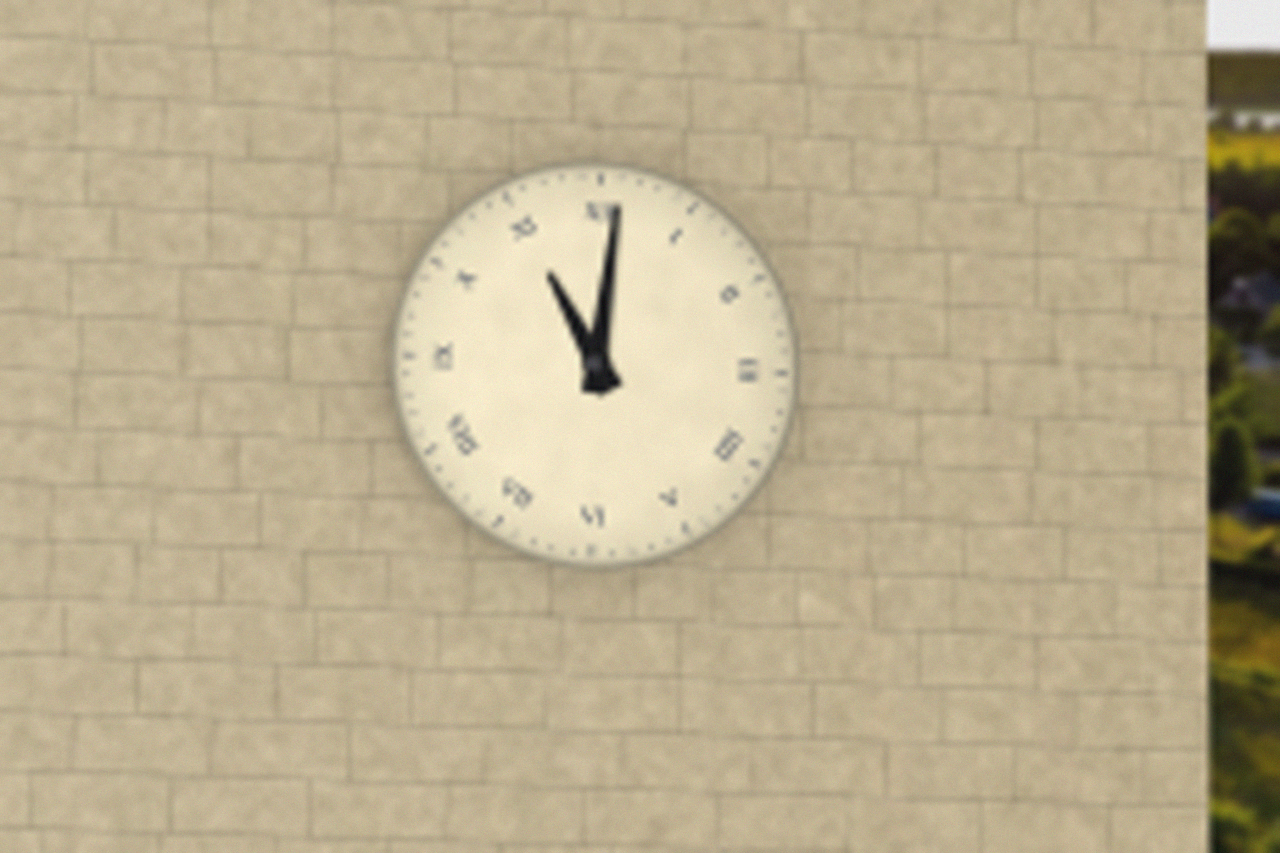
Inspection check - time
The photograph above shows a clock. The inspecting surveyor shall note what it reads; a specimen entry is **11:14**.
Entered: **11:01**
